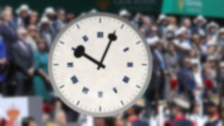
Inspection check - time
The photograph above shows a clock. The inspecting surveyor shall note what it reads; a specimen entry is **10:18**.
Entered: **10:04**
